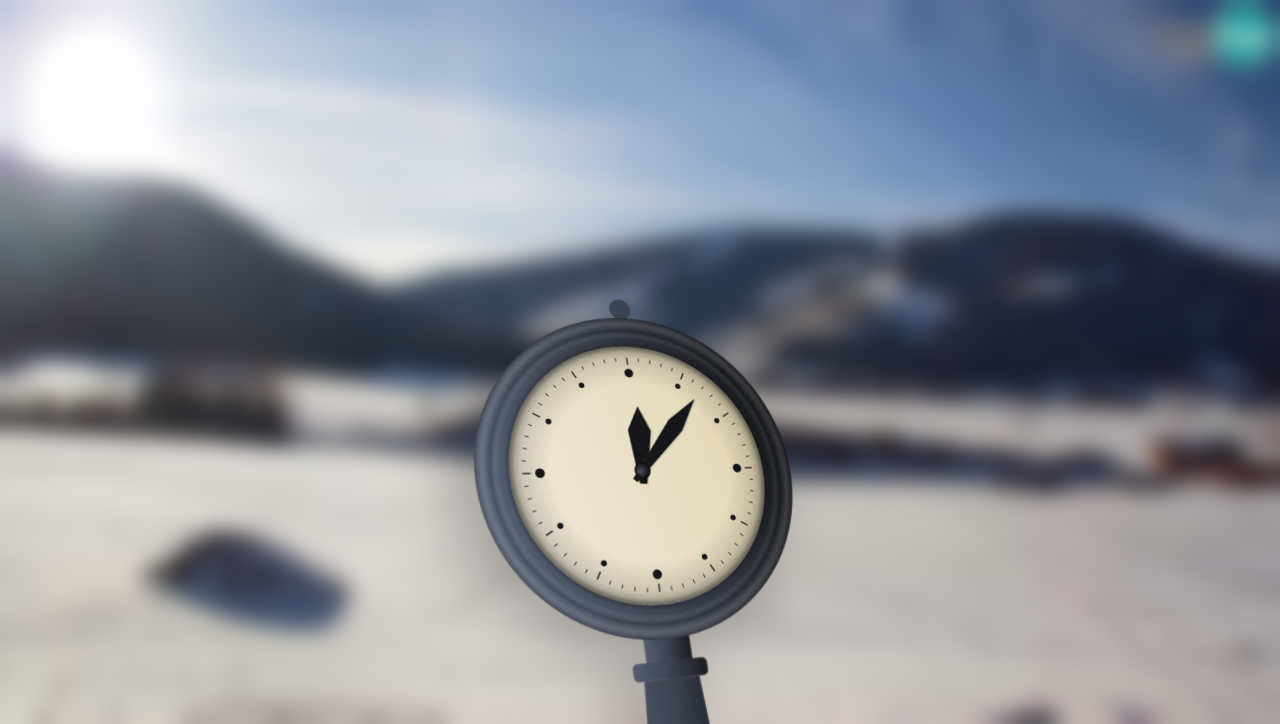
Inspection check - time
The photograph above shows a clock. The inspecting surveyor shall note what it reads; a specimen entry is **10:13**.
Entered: **12:07**
